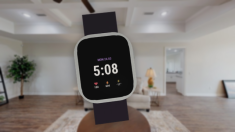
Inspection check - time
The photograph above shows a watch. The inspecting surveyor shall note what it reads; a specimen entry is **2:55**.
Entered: **5:08**
